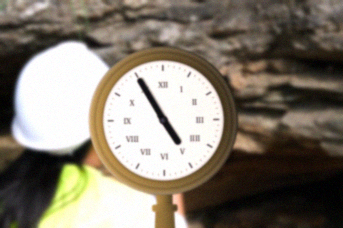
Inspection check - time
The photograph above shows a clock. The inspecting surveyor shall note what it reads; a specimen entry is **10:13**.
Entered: **4:55**
